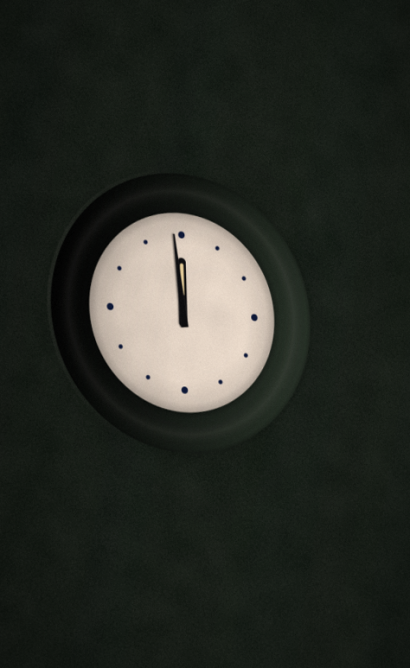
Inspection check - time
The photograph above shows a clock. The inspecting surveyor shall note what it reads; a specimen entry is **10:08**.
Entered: **11:59**
